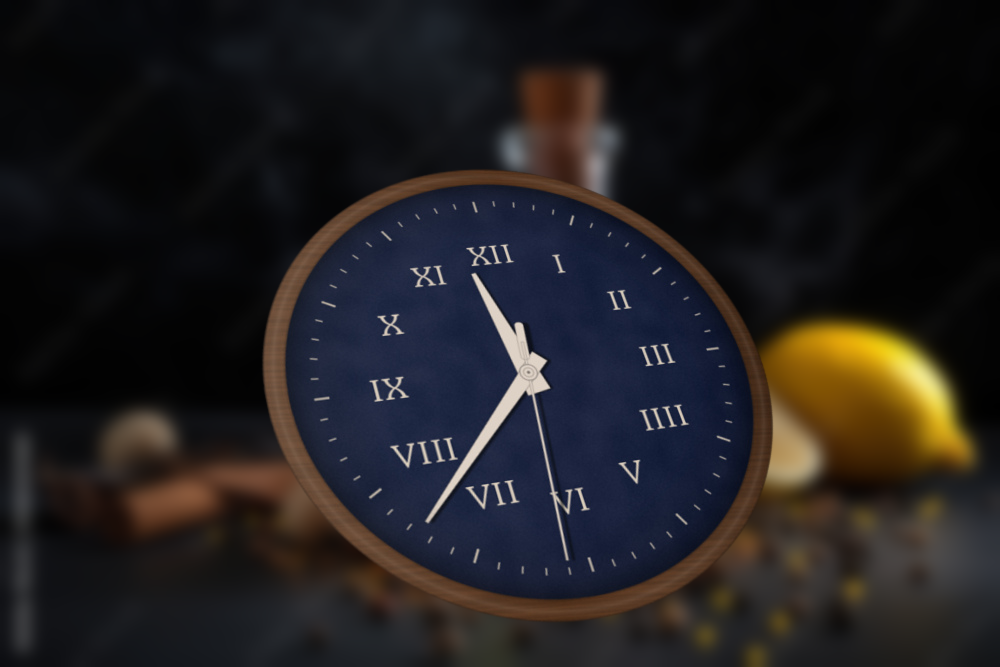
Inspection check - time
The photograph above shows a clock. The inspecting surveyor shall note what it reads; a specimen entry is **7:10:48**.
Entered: **11:37:31**
